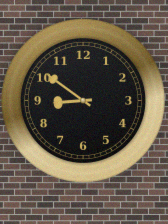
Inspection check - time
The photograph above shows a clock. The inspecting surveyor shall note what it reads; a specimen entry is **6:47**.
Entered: **8:51**
